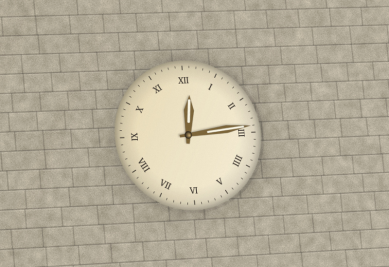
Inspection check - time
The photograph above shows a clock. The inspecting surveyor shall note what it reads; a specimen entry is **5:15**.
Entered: **12:14**
